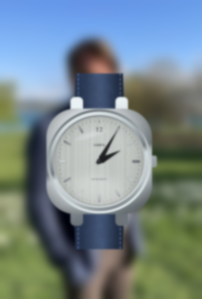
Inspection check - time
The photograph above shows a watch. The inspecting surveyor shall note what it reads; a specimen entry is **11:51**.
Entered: **2:05**
